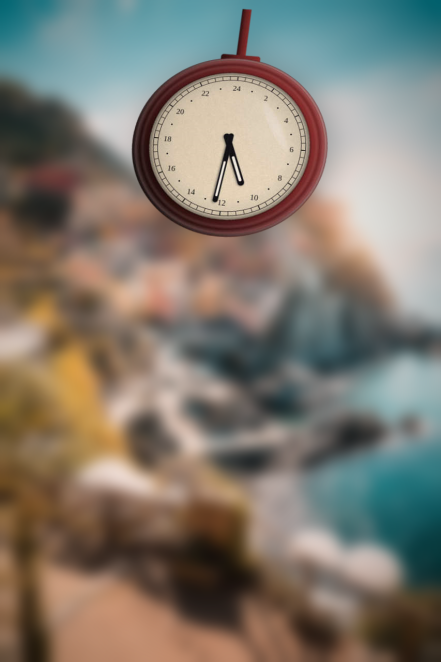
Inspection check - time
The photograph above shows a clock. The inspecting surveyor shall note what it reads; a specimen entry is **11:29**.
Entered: **10:31**
